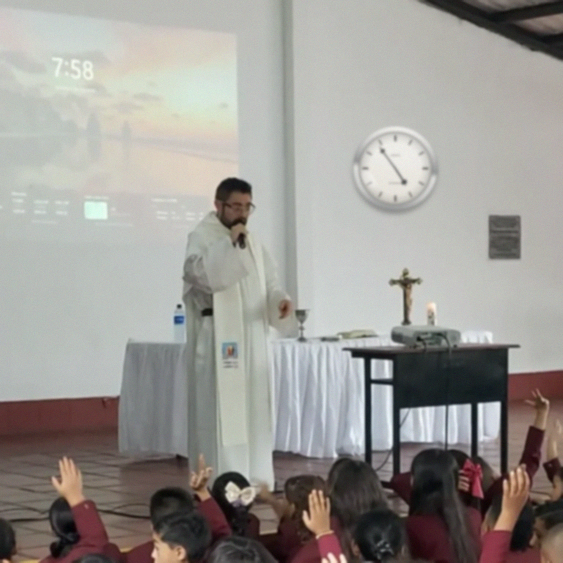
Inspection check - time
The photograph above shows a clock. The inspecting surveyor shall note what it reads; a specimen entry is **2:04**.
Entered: **4:54**
